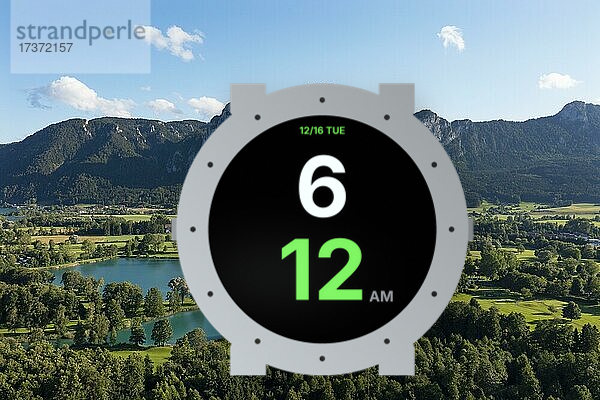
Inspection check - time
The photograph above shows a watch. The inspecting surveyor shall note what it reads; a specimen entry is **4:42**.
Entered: **6:12**
